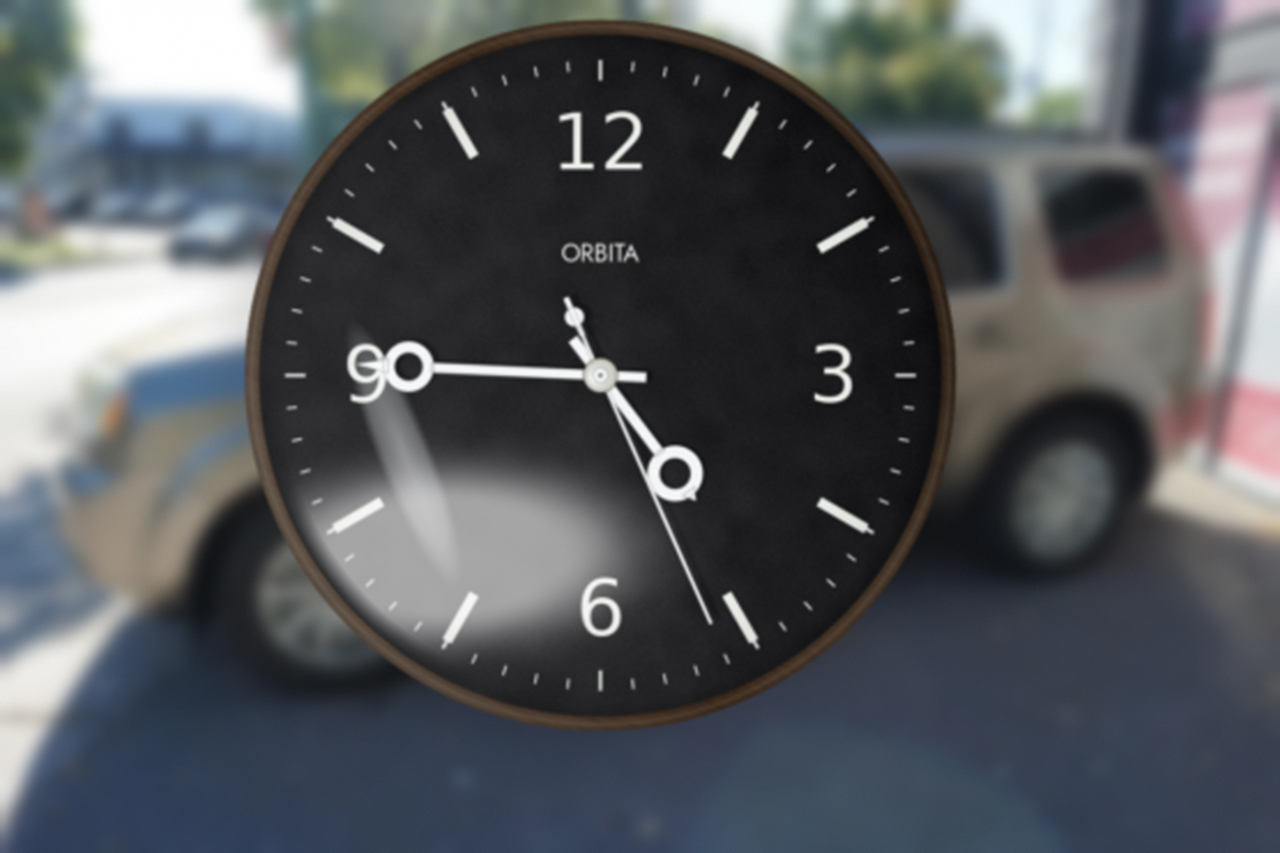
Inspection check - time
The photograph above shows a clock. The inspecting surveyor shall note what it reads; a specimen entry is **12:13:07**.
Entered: **4:45:26**
